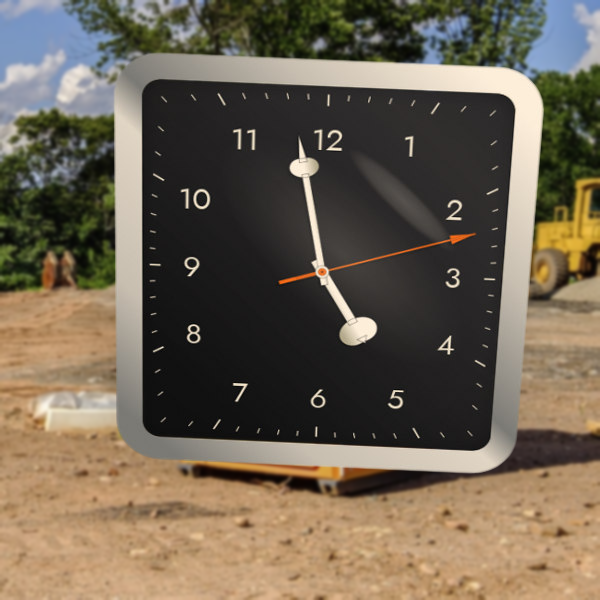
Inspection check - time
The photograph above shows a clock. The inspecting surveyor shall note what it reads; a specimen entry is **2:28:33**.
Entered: **4:58:12**
